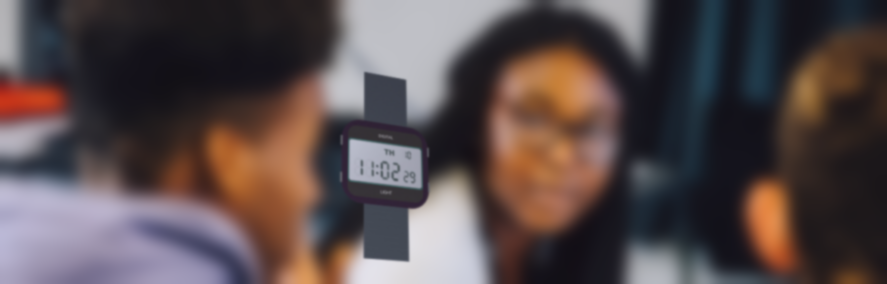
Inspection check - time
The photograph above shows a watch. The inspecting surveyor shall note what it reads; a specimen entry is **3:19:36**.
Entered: **11:02:29**
